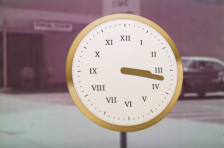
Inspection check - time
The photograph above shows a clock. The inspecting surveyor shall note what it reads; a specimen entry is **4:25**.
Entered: **3:17**
